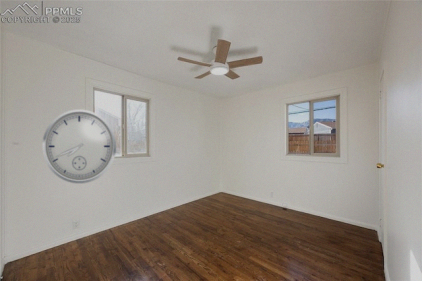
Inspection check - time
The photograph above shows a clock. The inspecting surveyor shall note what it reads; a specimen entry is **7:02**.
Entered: **7:41**
